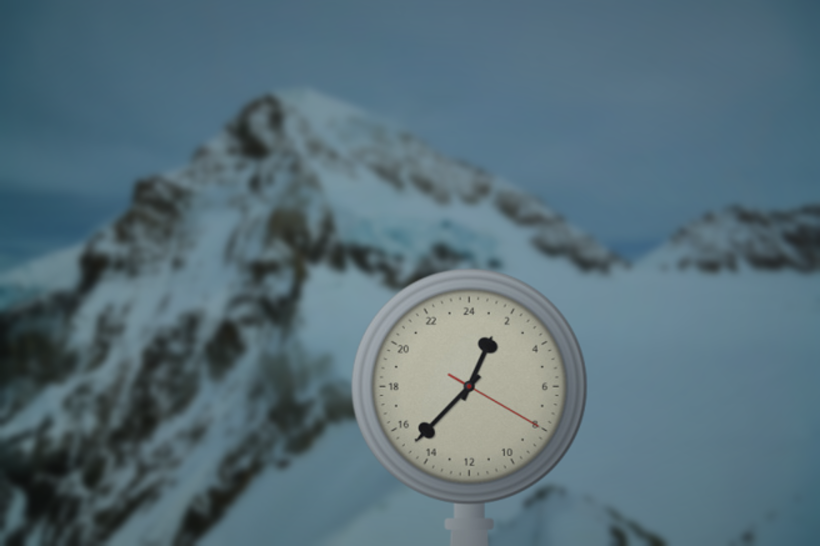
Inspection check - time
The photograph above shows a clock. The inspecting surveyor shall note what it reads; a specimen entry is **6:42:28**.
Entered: **1:37:20**
